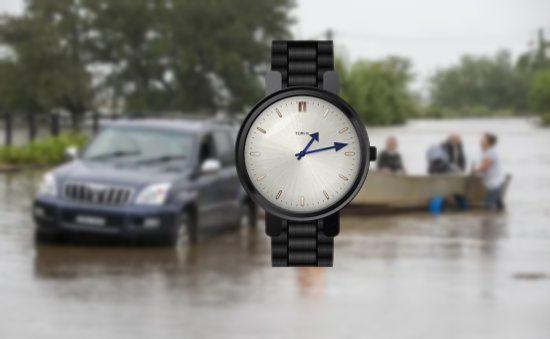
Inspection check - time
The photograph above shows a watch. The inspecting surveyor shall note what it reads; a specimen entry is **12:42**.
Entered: **1:13**
